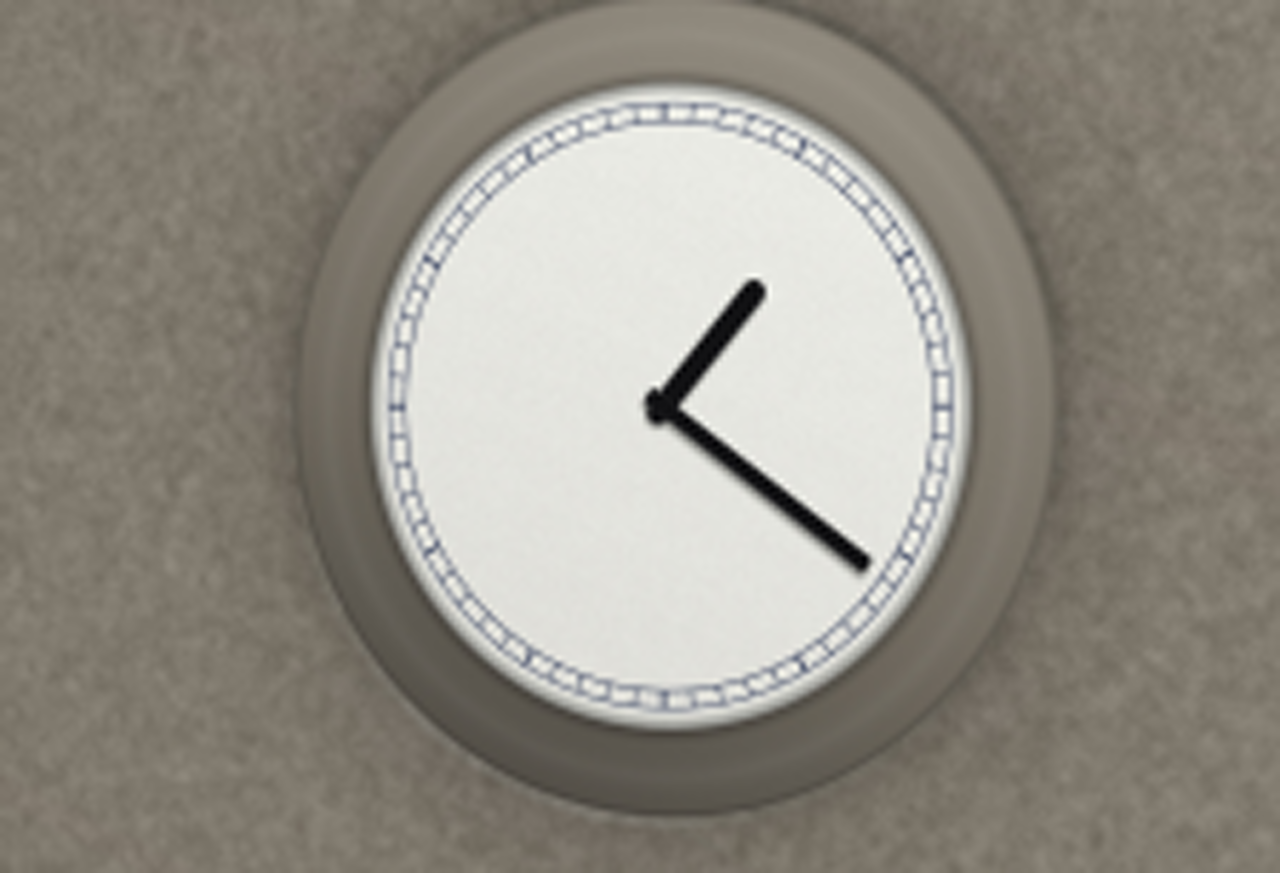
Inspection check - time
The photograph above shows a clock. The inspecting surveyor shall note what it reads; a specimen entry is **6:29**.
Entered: **1:21**
